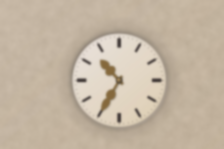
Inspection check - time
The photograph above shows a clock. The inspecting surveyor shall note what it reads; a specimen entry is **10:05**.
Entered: **10:35**
